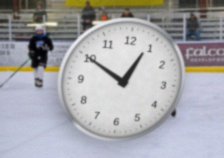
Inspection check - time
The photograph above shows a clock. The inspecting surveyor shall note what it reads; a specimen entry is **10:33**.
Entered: **12:50**
